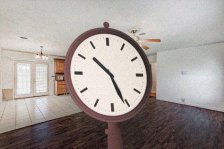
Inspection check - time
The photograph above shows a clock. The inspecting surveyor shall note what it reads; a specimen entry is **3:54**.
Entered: **10:26**
